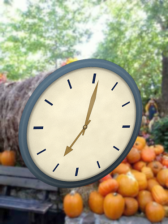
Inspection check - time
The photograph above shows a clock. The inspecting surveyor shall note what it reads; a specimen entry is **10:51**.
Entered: **7:01**
